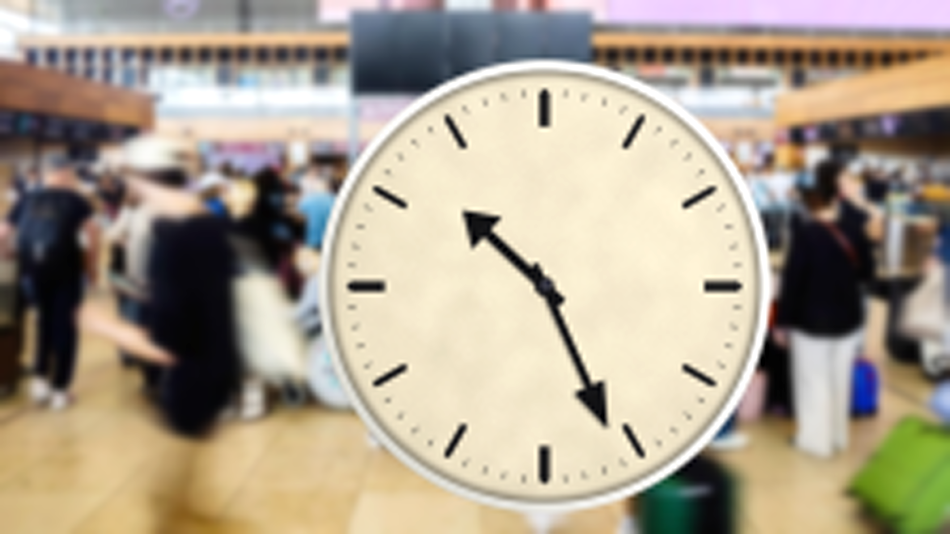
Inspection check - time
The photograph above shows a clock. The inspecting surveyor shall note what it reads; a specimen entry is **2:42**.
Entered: **10:26**
